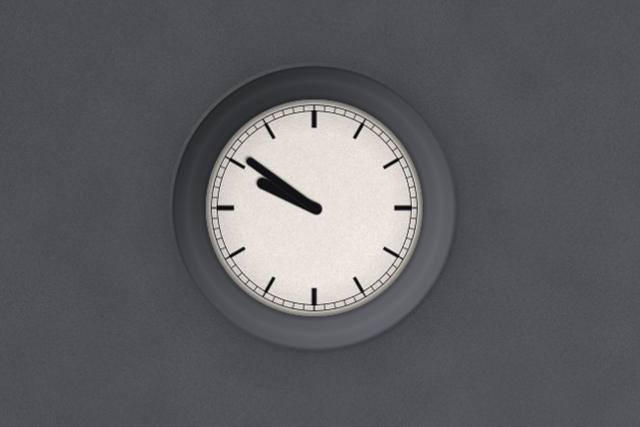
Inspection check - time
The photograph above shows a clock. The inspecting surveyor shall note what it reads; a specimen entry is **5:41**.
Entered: **9:51**
